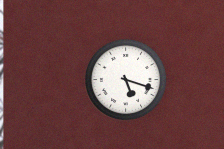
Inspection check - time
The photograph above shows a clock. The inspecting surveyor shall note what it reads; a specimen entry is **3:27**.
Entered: **5:18**
